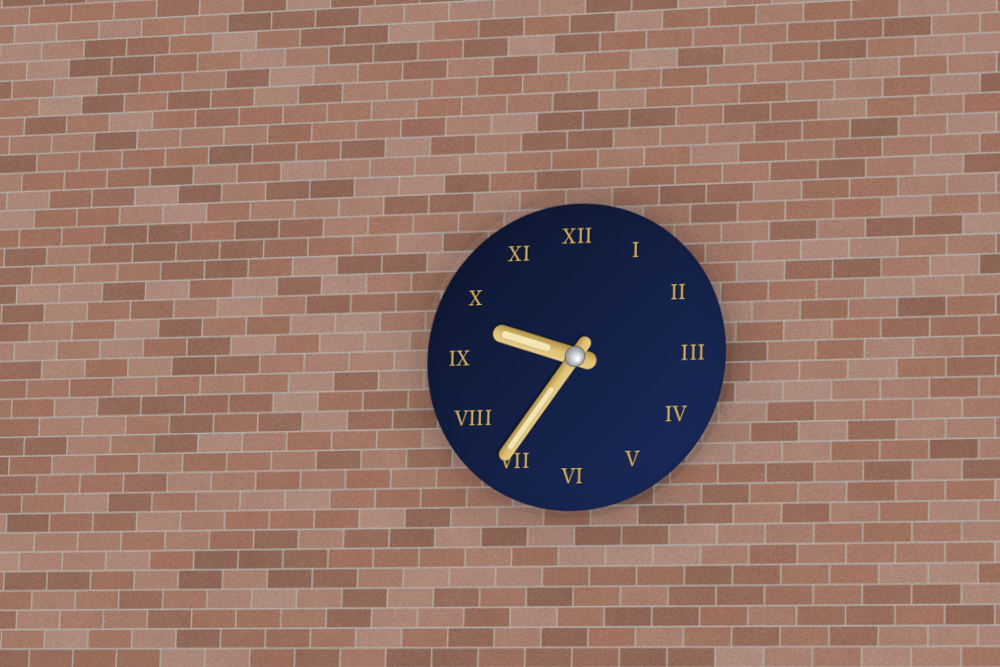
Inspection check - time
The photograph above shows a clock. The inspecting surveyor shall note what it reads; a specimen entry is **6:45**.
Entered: **9:36**
